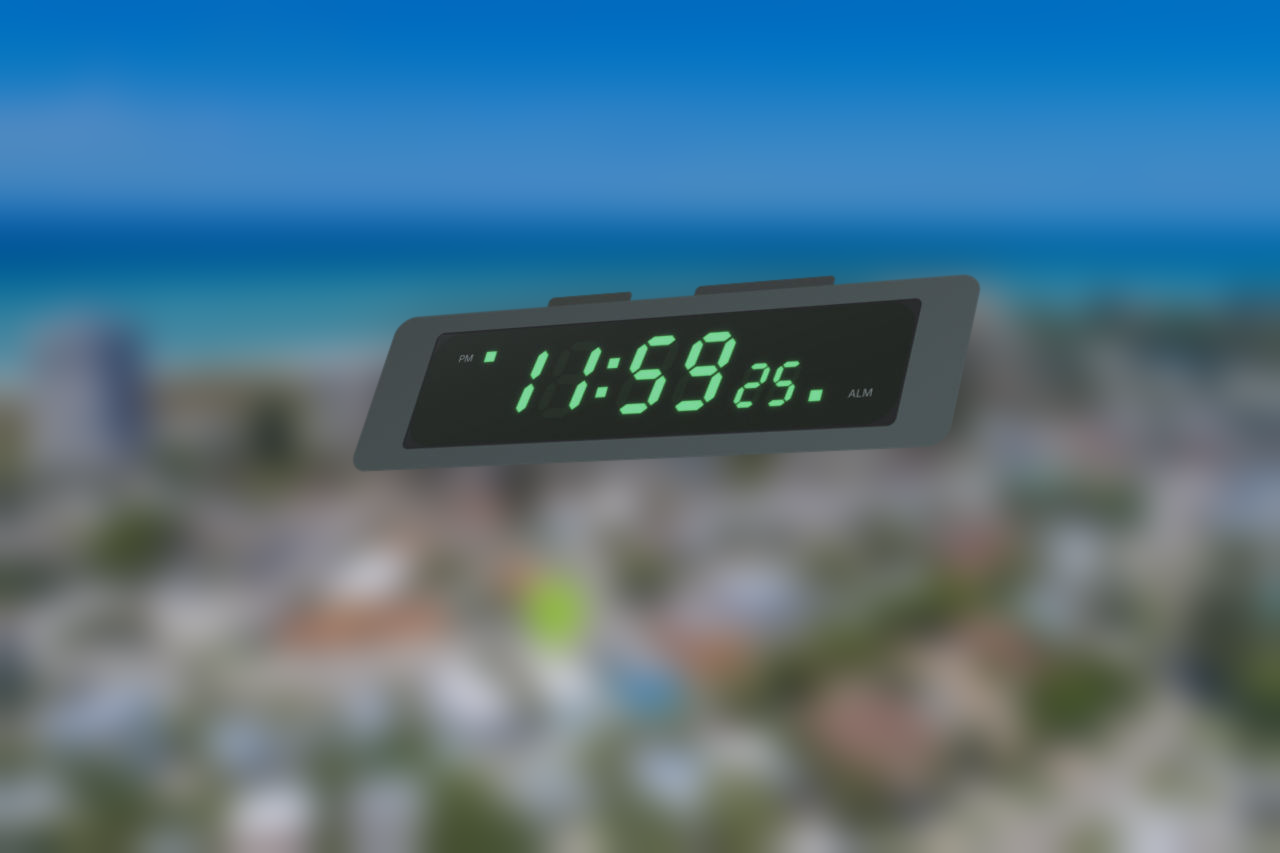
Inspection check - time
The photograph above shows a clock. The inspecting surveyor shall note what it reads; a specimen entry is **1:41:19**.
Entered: **11:59:25**
